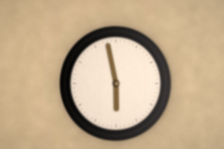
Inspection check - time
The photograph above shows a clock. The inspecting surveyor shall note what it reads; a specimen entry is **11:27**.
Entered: **5:58**
